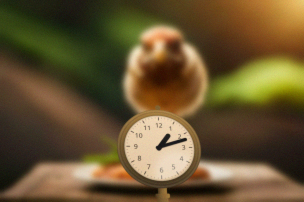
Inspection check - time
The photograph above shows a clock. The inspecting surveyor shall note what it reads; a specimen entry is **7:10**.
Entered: **1:12**
